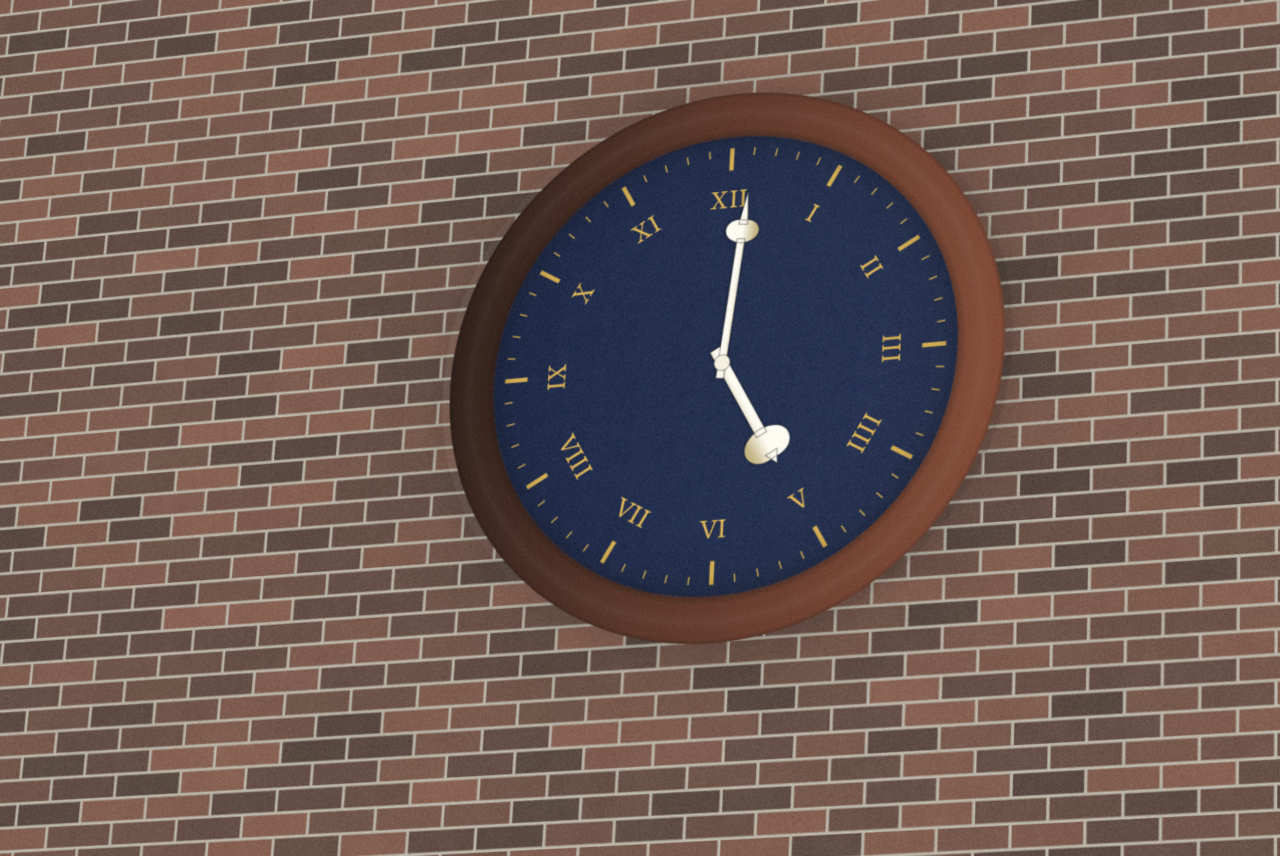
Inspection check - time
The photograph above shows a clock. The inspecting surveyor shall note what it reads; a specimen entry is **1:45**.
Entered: **5:01**
